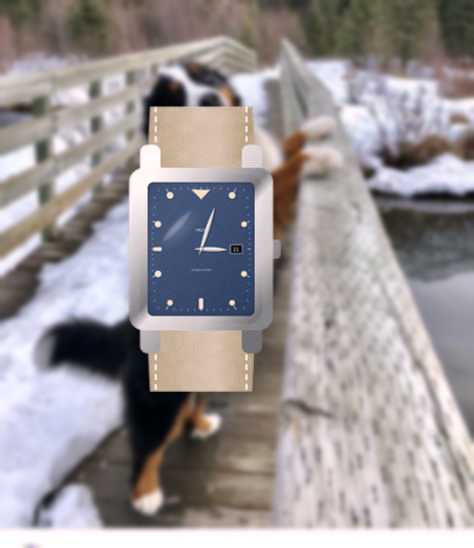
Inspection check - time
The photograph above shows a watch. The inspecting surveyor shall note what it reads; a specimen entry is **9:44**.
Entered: **3:03**
